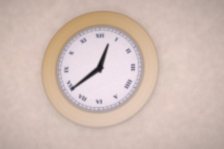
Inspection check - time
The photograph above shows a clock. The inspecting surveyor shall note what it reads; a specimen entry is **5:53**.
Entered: **12:39**
